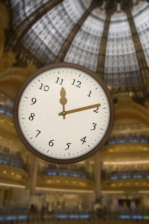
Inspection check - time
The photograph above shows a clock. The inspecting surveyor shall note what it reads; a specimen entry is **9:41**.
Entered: **11:09**
